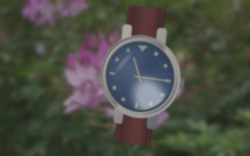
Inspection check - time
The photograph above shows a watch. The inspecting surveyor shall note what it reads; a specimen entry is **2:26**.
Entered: **11:15**
